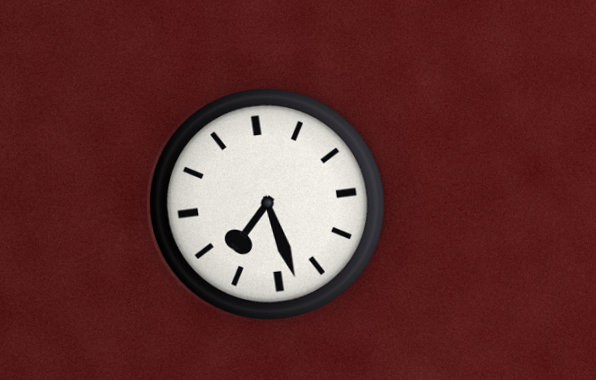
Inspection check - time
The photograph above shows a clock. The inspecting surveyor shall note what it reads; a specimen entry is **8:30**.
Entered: **7:28**
